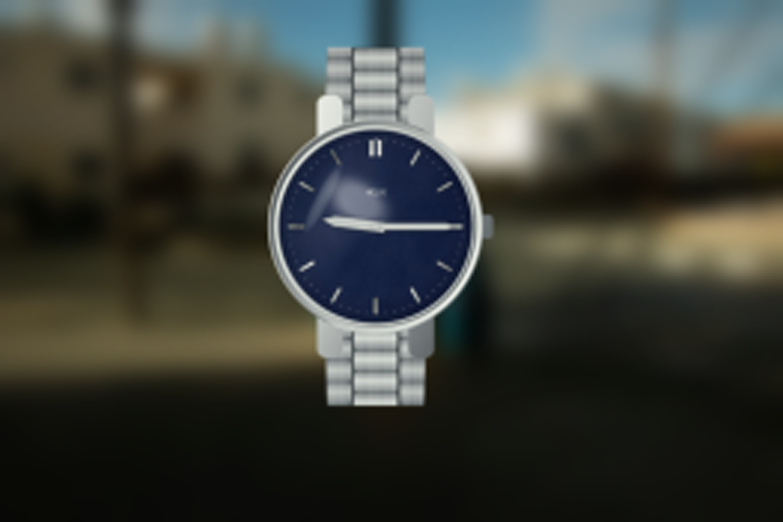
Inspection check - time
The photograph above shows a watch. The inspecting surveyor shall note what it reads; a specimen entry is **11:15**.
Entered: **9:15**
